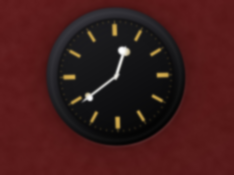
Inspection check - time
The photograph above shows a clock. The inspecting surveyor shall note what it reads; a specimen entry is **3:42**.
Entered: **12:39**
